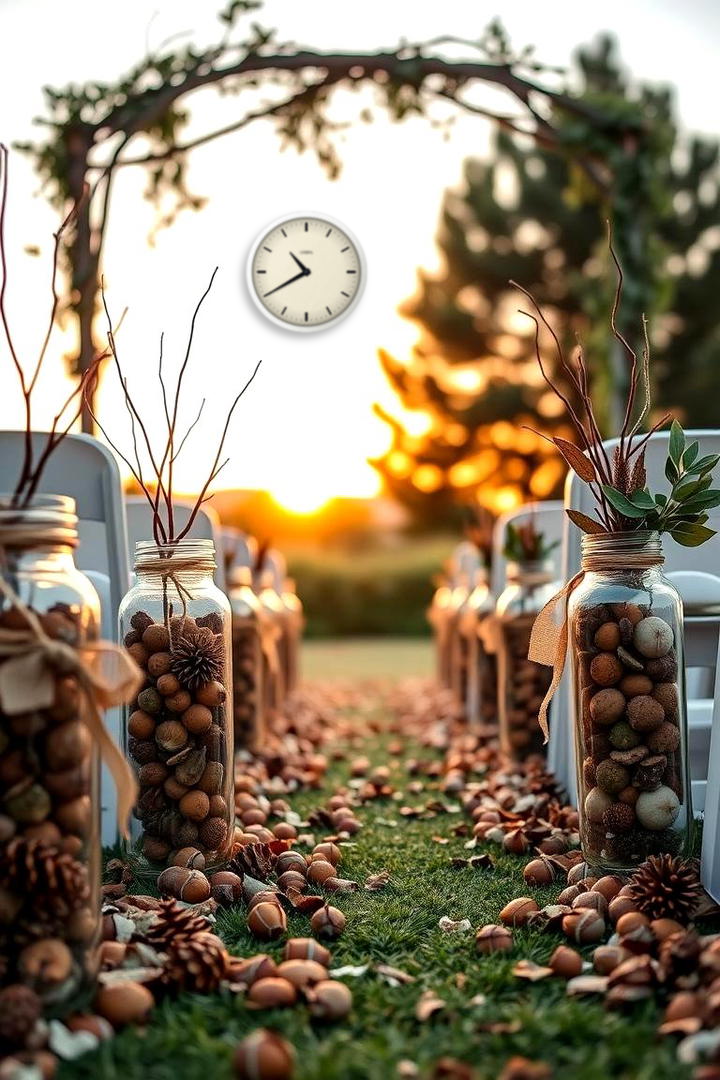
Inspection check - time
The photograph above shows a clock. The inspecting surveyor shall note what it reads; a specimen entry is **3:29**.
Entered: **10:40**
